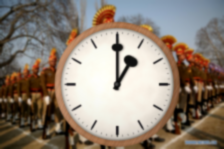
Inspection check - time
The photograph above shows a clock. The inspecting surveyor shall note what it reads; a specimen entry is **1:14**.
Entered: **1:00**
